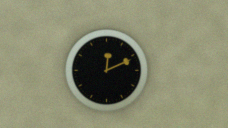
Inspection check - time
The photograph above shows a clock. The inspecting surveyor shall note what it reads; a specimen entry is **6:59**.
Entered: **12:11**
